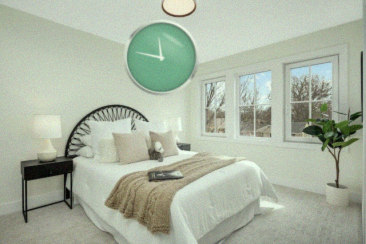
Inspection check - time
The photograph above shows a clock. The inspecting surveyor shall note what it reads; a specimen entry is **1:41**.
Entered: **11:47**
